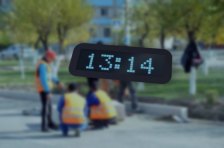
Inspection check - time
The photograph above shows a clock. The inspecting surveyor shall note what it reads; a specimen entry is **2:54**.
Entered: **13:14**
